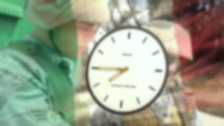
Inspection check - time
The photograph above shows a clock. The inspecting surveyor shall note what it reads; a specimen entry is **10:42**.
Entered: **7:45**
